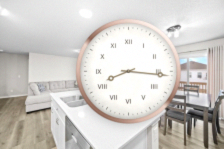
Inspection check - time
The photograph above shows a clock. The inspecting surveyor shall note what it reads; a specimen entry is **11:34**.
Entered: **8:16**
